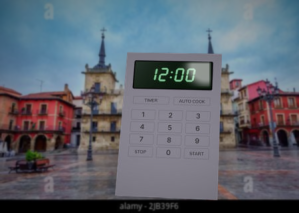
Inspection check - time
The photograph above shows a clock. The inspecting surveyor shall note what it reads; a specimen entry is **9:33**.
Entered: **12:00**
